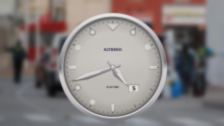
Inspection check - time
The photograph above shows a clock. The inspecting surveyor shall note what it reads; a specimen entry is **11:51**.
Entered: **4:42**
